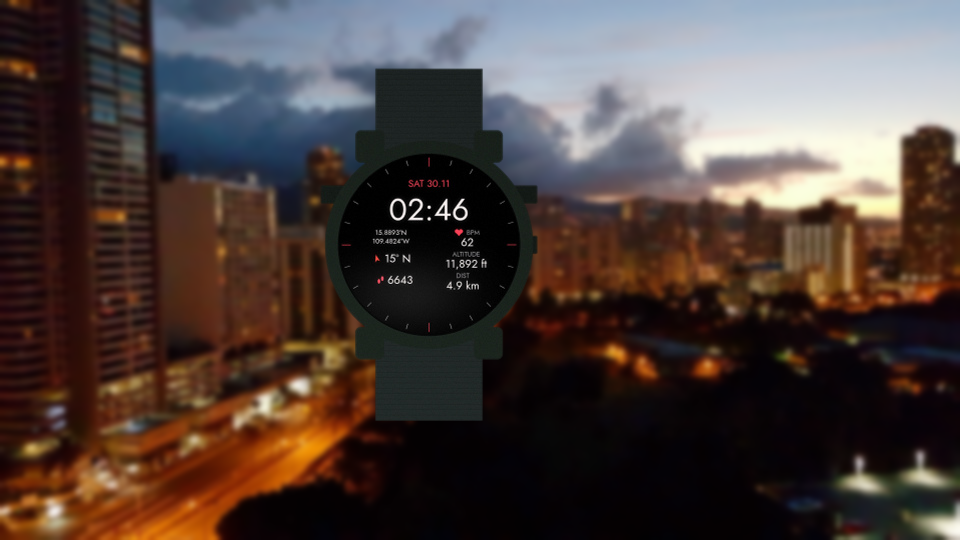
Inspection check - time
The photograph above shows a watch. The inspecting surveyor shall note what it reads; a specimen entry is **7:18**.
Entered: **2:46**
